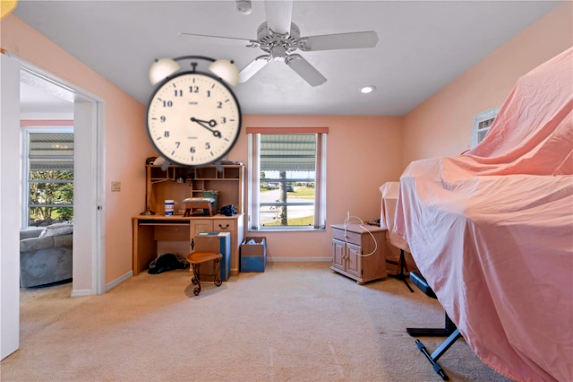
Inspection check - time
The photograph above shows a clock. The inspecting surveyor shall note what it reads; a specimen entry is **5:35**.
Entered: **3:20**
